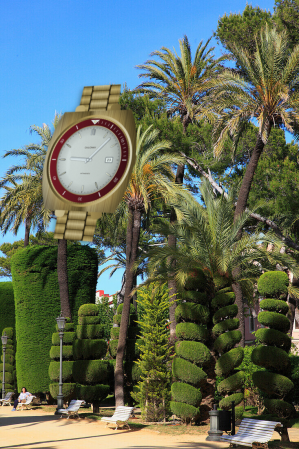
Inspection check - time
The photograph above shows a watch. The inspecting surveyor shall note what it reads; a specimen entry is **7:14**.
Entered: **9:07**
